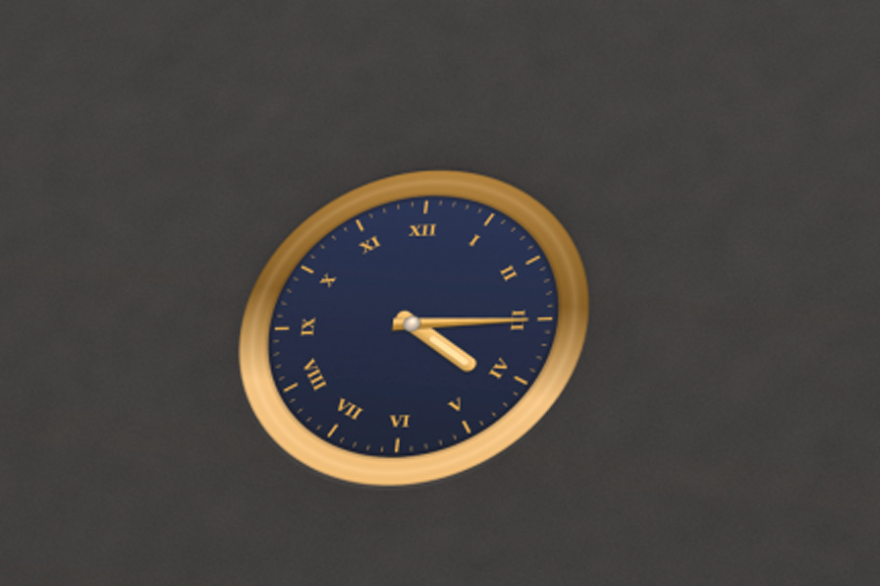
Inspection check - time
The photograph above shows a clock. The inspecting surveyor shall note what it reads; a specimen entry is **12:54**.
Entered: **4:15**
